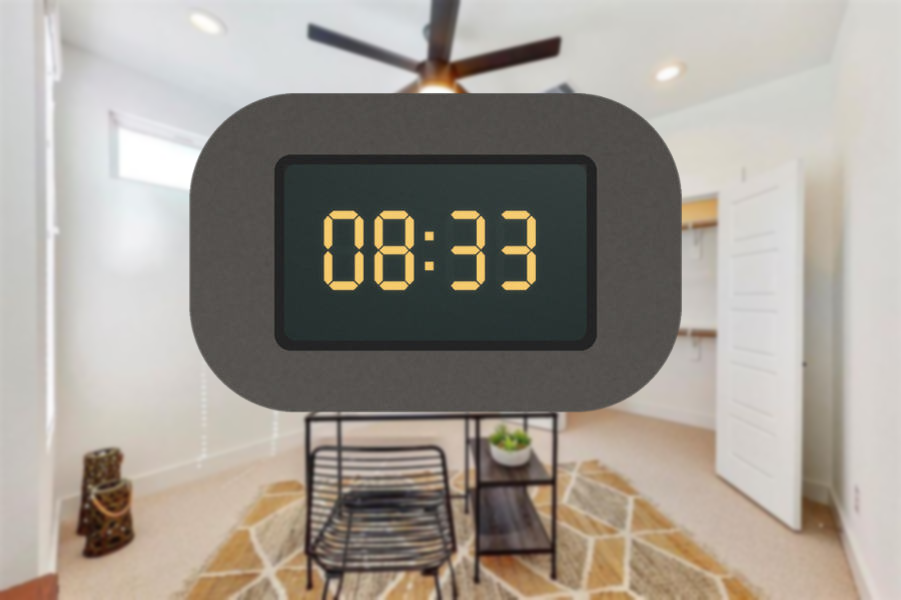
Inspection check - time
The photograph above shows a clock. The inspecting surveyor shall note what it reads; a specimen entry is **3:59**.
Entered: **8:33**
